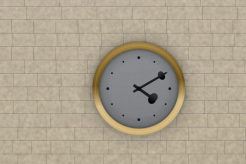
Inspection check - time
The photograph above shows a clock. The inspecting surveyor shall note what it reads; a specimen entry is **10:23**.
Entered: **4:10**
